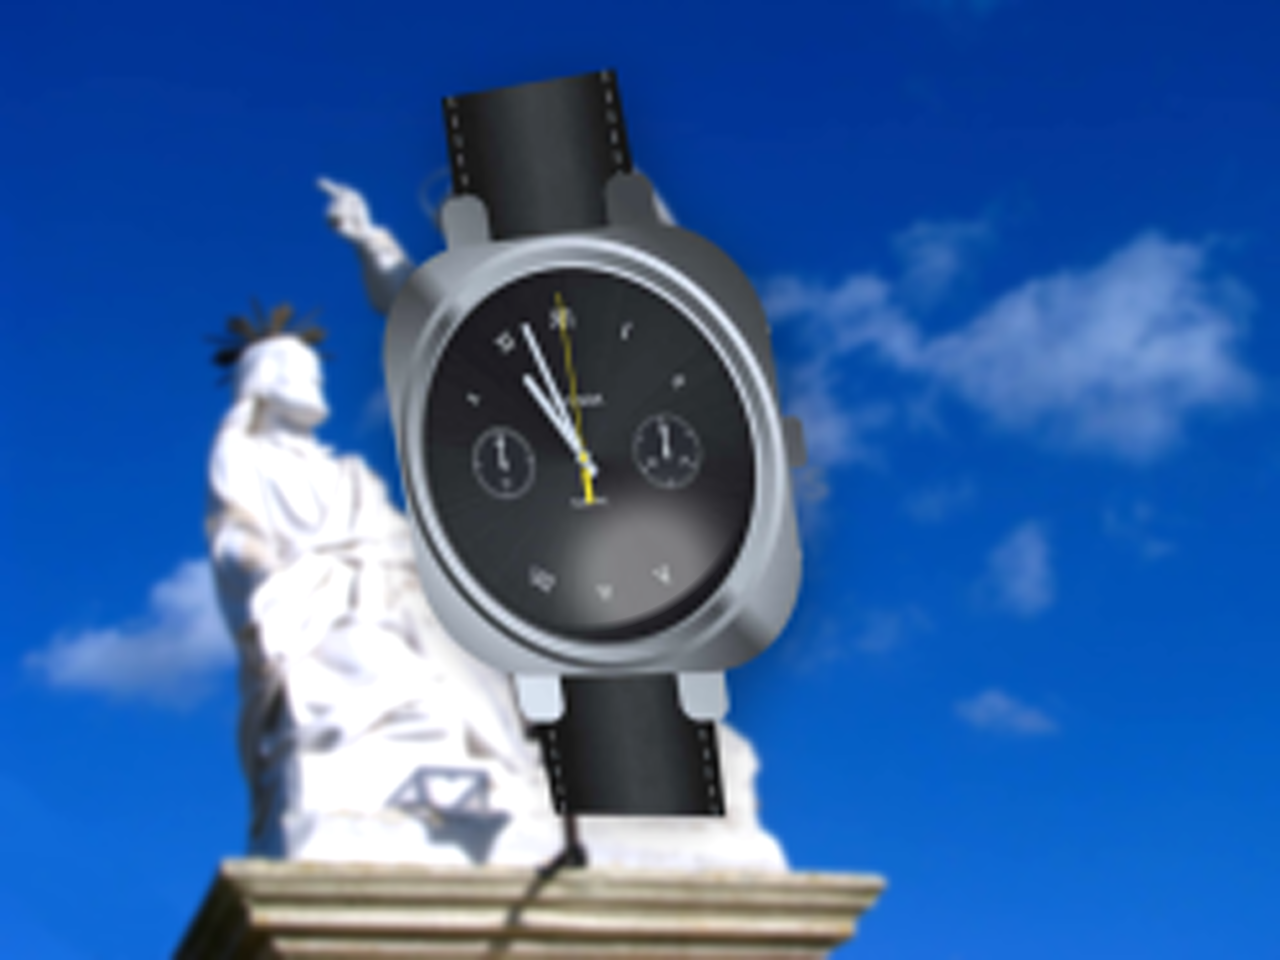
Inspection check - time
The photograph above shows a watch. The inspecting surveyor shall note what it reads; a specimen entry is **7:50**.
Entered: **10:57**
